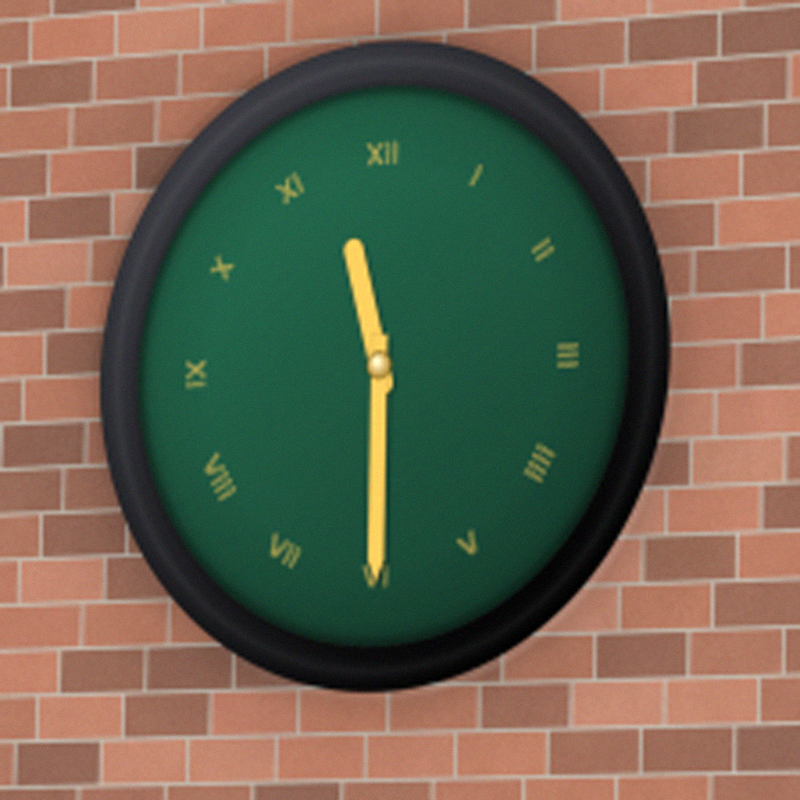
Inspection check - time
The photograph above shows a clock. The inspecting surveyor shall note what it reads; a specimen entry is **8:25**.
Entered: **11:30**
